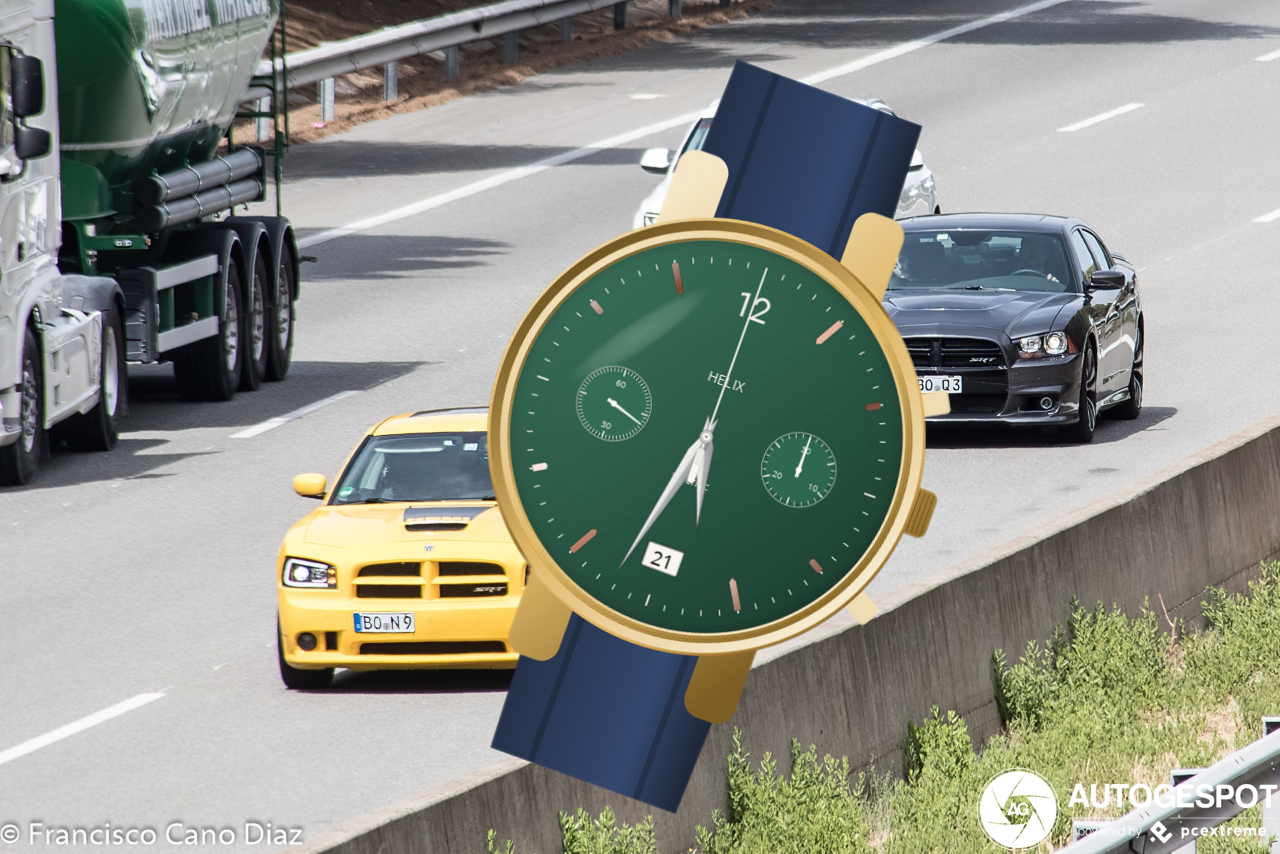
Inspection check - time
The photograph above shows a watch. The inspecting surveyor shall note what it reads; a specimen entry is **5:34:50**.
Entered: **5:32:18**
